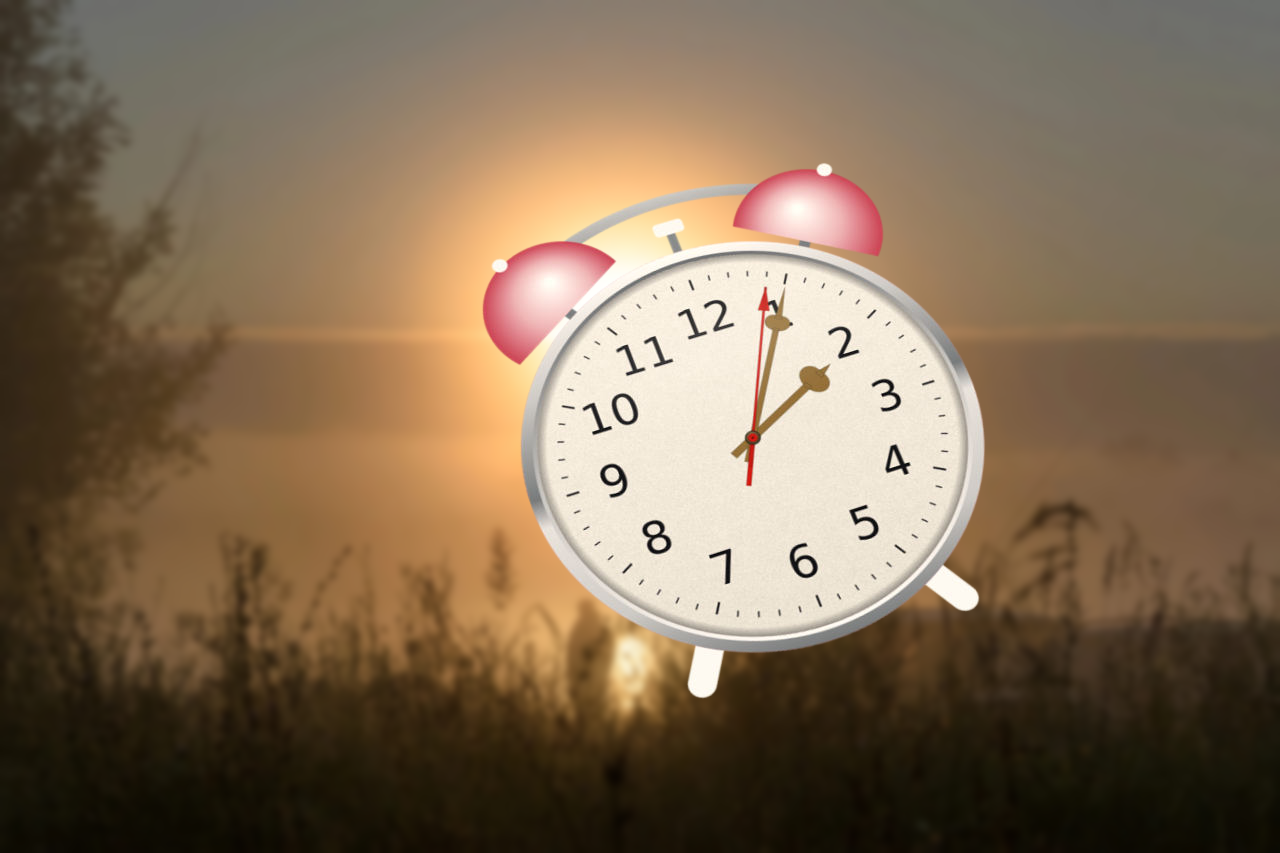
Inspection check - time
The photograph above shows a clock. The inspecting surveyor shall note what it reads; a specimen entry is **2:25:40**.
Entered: **2:05:04**
